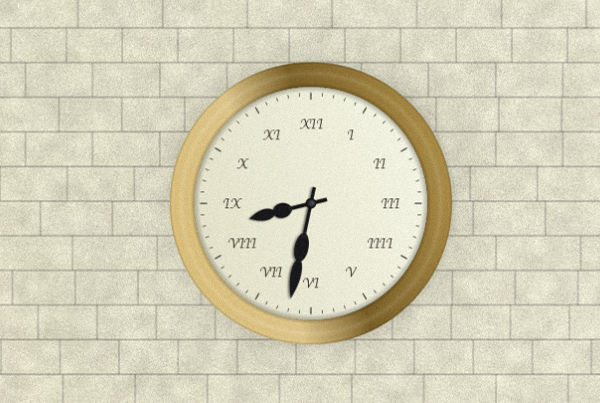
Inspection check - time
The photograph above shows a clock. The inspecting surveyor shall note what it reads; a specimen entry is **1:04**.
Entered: **8:32**
